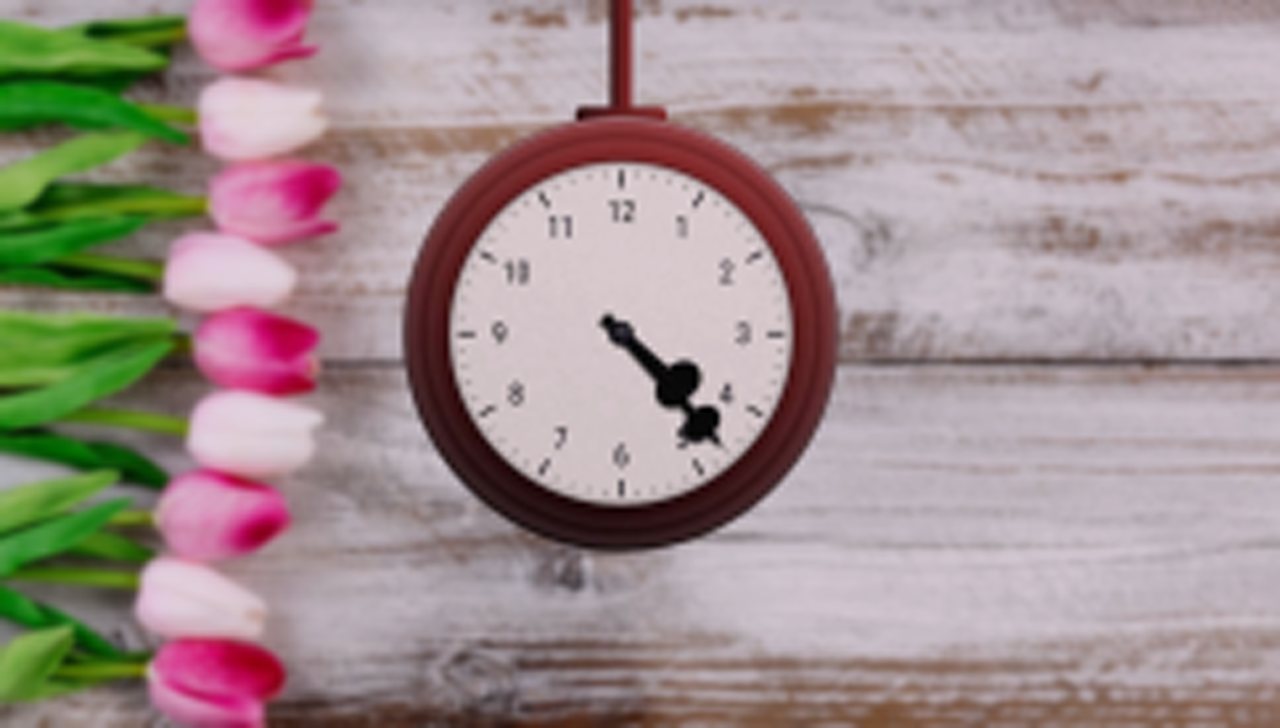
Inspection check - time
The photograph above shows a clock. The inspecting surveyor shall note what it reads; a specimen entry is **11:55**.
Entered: **4:23**
